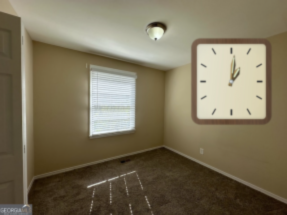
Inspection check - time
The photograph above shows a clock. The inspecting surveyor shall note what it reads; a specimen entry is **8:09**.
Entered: **1:01**
